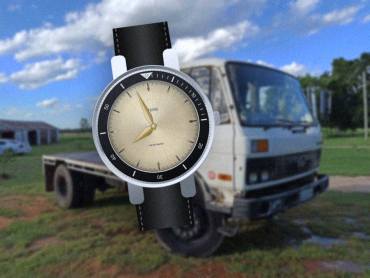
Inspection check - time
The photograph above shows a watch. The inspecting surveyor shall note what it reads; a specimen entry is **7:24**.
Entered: **7:57**
